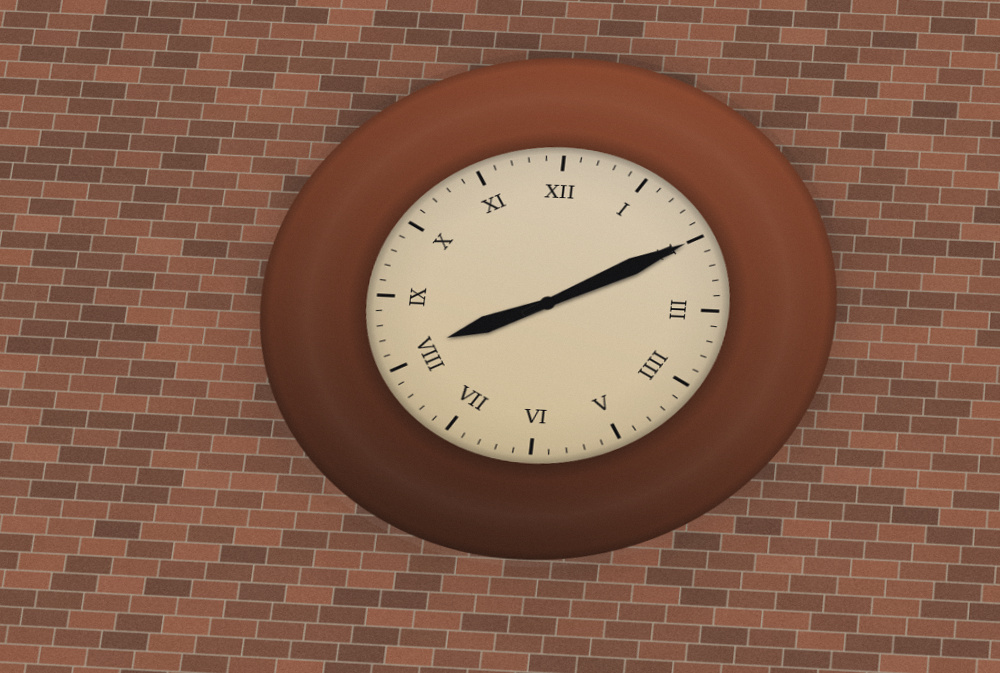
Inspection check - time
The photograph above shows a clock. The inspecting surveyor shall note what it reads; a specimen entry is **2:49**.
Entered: **8:10**
